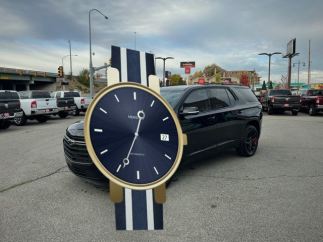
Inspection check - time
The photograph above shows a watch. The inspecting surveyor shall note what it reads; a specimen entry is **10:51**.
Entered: **12:34**
